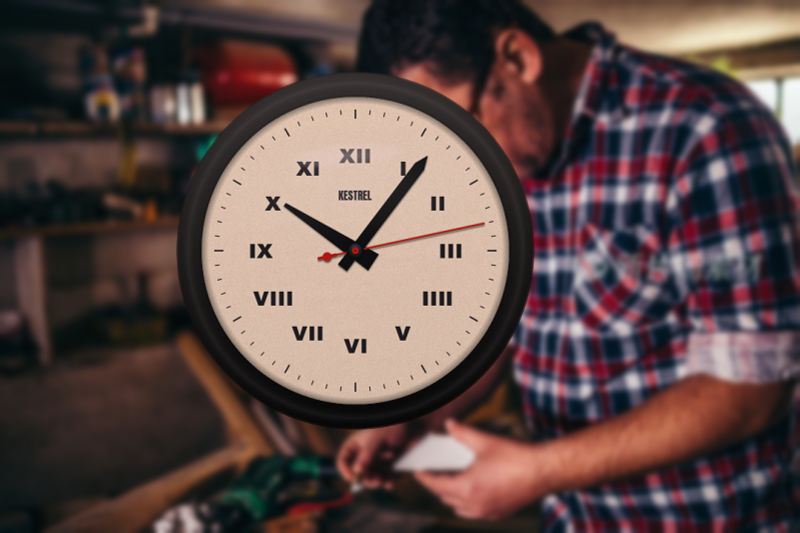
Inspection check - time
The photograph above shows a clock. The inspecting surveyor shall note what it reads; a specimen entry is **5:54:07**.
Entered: **10:06:13**
